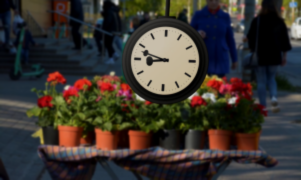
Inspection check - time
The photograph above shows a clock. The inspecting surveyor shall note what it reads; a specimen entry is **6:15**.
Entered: **8:48**
